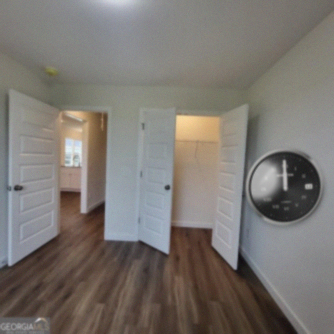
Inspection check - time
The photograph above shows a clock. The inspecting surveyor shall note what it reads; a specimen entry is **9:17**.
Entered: **12:00**
